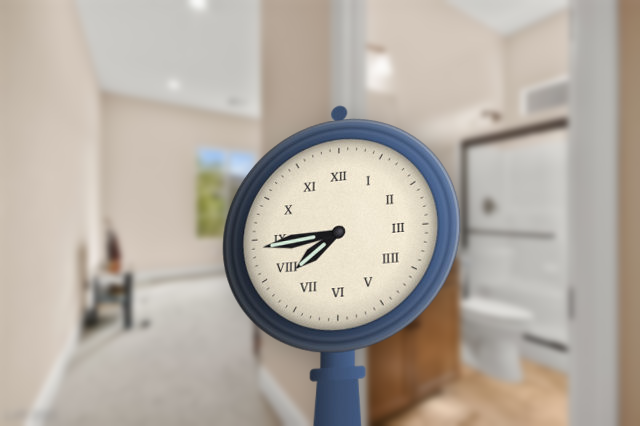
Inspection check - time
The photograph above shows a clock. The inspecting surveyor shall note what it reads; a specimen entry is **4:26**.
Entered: **7:44**
